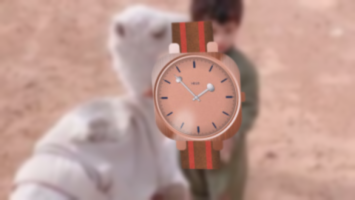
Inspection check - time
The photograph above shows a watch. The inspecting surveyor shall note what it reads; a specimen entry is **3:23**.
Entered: **1:53**
